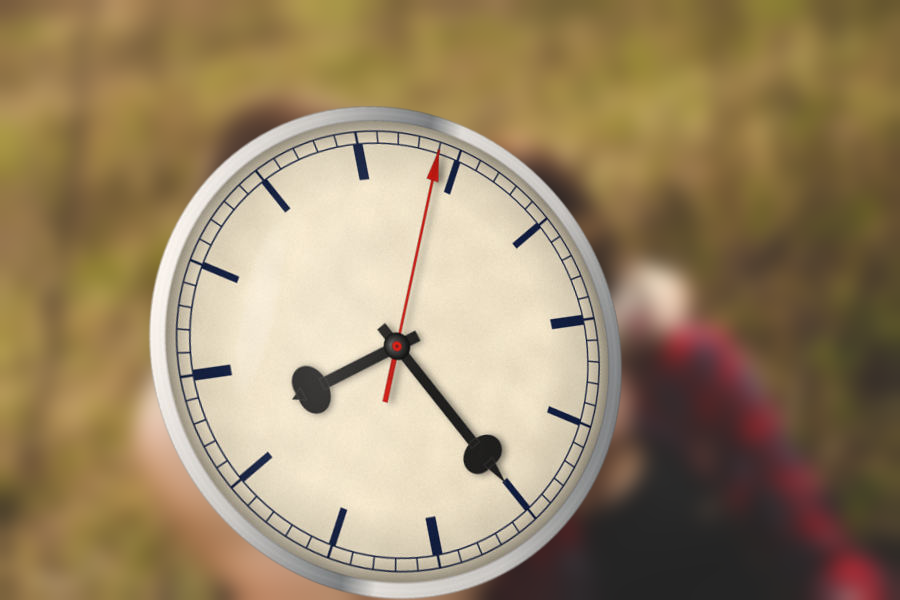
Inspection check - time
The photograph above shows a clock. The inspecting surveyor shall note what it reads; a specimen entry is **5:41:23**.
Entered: **8:25:04**
